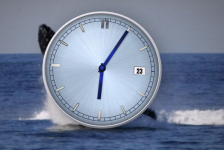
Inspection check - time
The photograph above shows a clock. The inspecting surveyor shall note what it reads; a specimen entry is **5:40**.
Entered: **6:05**
